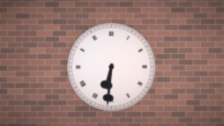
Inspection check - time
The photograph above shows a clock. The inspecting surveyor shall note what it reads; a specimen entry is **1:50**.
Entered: **6:31**
